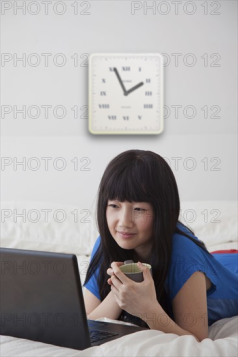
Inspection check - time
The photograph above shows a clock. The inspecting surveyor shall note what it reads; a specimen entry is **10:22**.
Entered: **1:56**
